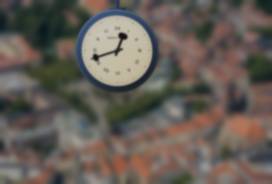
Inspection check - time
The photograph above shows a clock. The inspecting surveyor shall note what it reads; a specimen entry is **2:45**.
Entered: **12:42**
